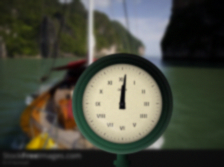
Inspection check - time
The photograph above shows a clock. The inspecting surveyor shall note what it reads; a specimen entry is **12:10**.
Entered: **12:01**
